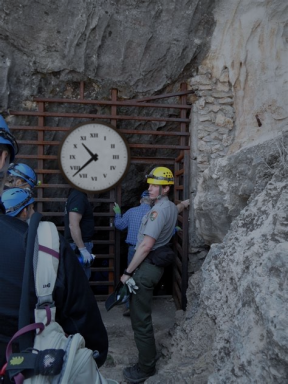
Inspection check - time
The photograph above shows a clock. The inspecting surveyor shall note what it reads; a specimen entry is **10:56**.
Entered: **10:38**
